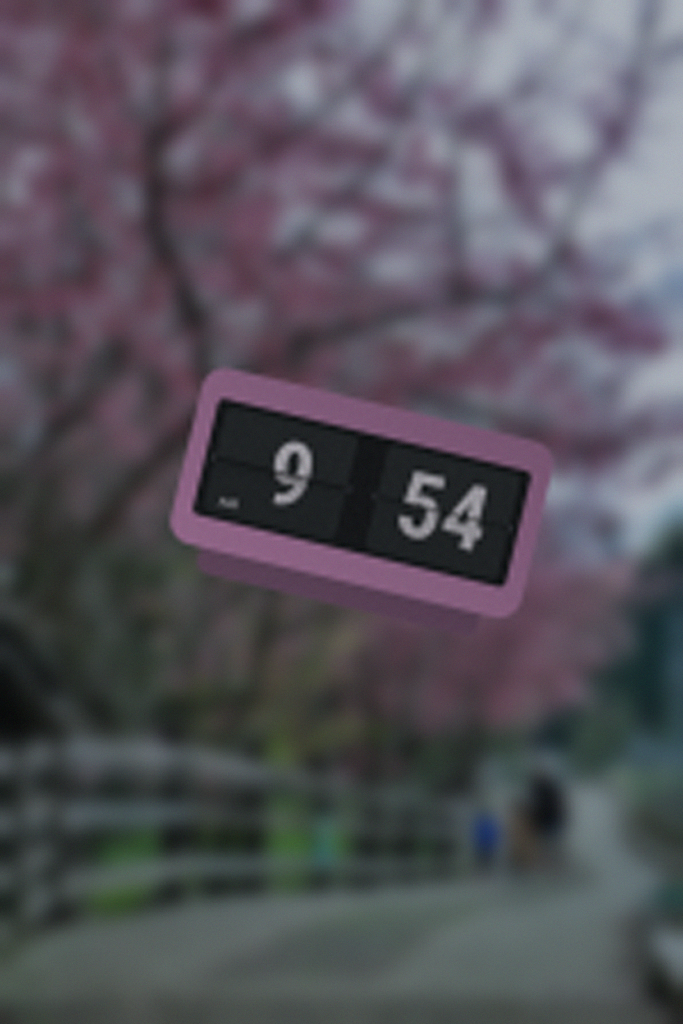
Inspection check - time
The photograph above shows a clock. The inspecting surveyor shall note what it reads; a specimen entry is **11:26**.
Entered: **9:54**
